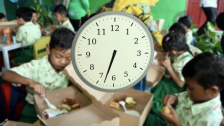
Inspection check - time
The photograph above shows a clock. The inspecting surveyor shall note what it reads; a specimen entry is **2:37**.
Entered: **6:33**
